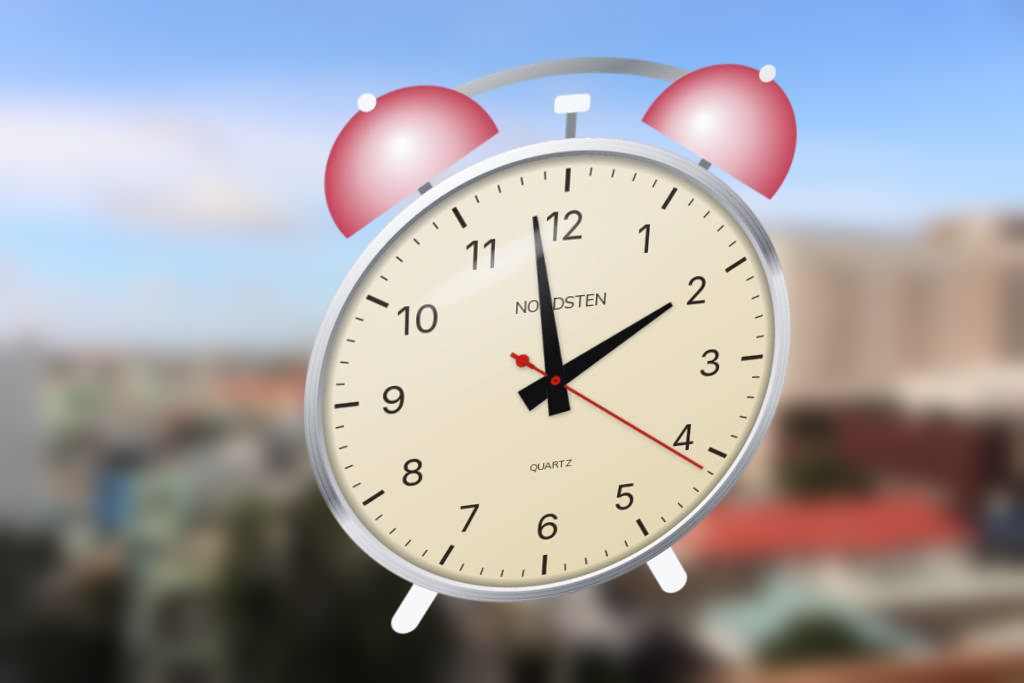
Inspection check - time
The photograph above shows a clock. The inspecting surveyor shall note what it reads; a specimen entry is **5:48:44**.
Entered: **1:58:21**
